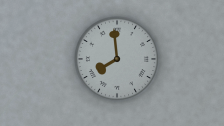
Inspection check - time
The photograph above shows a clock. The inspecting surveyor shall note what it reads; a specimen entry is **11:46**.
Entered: **7:59**
